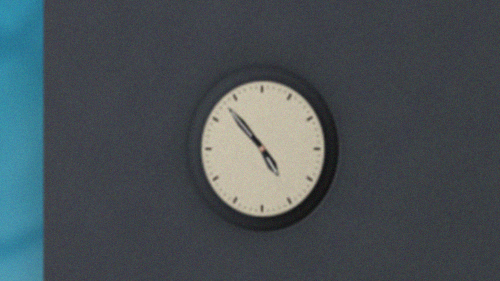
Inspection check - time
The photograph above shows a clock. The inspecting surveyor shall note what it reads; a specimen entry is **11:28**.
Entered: **4:53**
